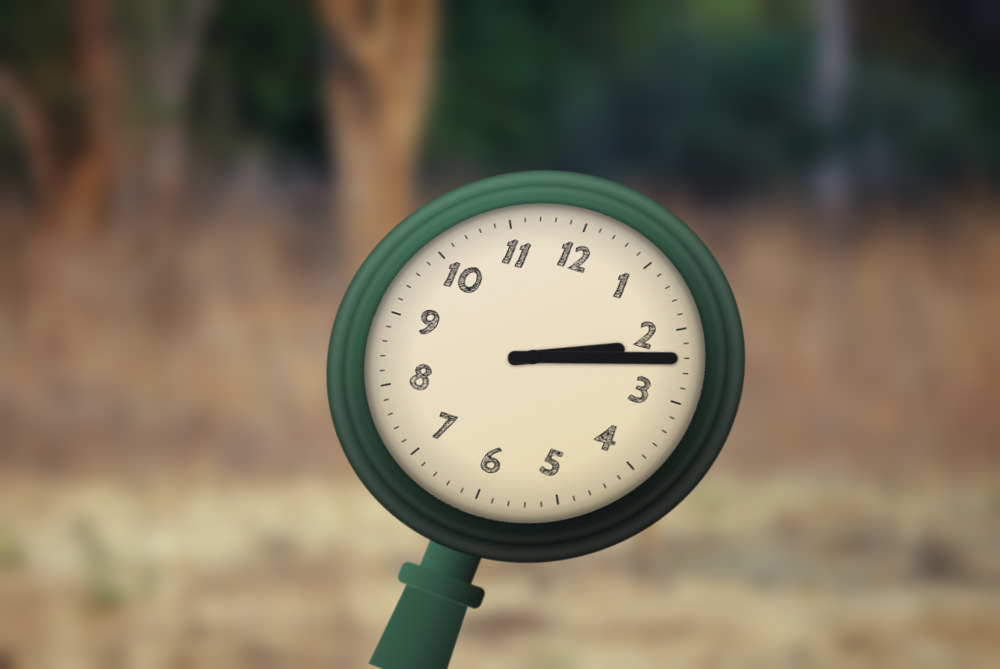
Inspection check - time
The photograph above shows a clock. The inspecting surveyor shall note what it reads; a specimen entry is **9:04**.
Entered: **2:12**
